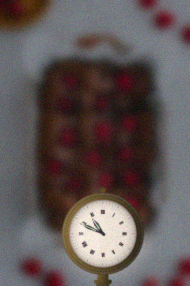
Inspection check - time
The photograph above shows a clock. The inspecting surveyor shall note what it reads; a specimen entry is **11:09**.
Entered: **10:49**
